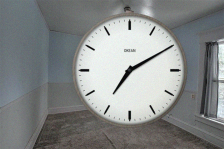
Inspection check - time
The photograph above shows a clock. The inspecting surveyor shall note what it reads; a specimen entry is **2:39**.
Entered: **7:10**
